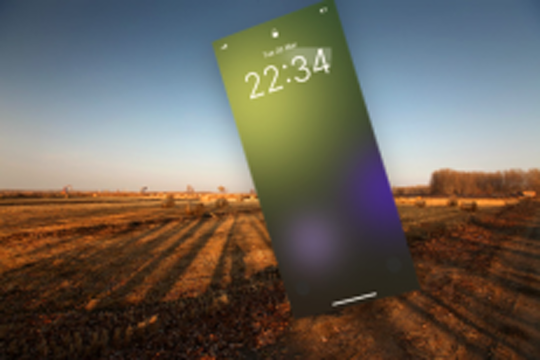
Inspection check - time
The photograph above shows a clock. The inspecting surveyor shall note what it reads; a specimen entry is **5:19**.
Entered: **22:34**
